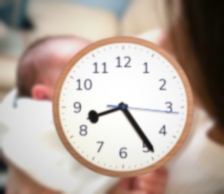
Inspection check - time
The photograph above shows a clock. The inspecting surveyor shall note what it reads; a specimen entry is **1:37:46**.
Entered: **8:24:16**
